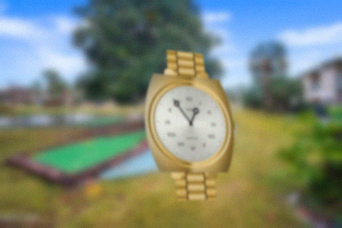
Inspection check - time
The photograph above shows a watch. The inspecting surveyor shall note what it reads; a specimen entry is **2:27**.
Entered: **12:54**
